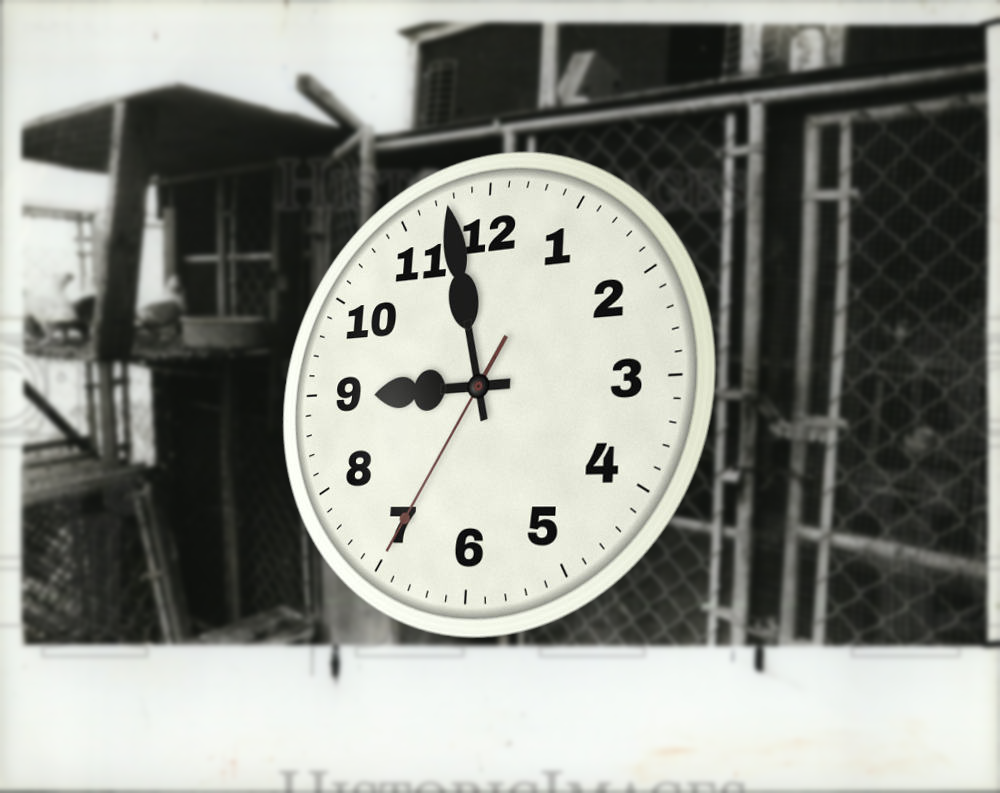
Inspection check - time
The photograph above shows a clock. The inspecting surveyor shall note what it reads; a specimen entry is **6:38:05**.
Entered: **8:57:35**
